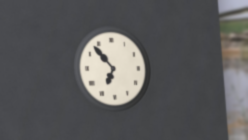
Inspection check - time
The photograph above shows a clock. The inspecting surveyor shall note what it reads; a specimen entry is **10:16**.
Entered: **6:53**
